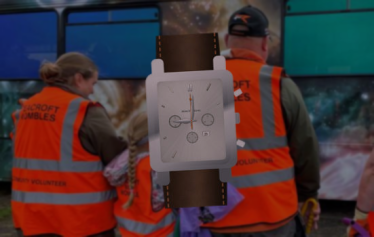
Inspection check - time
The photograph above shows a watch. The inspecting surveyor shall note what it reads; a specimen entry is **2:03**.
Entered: **9:01**
